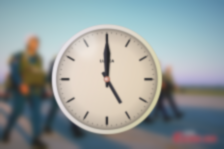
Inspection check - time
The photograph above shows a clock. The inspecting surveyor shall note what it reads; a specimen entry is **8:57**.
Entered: **5:00**
